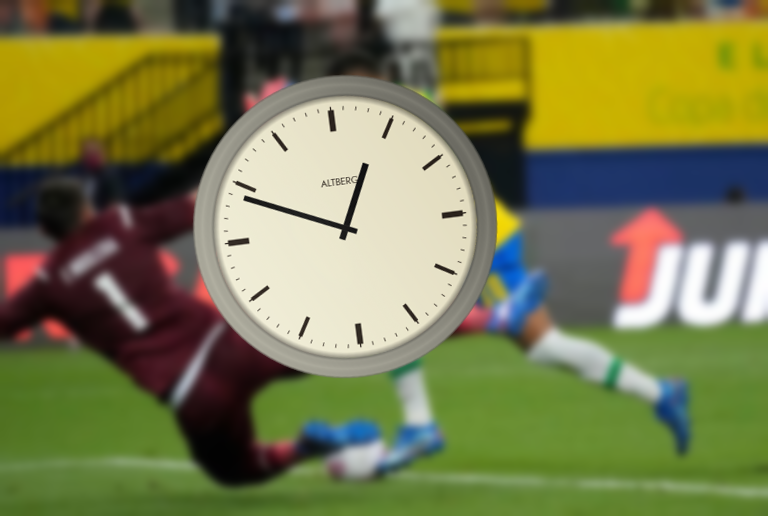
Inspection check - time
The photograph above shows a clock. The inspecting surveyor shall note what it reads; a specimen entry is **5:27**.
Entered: **12:49**
